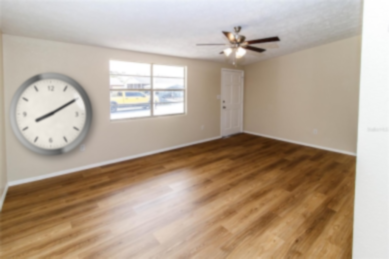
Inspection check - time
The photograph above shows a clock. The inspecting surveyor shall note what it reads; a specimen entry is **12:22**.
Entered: **8:10**
